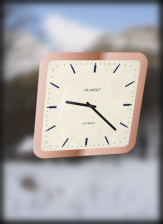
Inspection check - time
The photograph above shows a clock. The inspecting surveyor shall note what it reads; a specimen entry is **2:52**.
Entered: **9:22**
